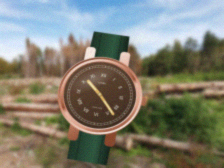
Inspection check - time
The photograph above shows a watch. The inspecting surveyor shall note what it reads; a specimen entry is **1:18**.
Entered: **10:23**
